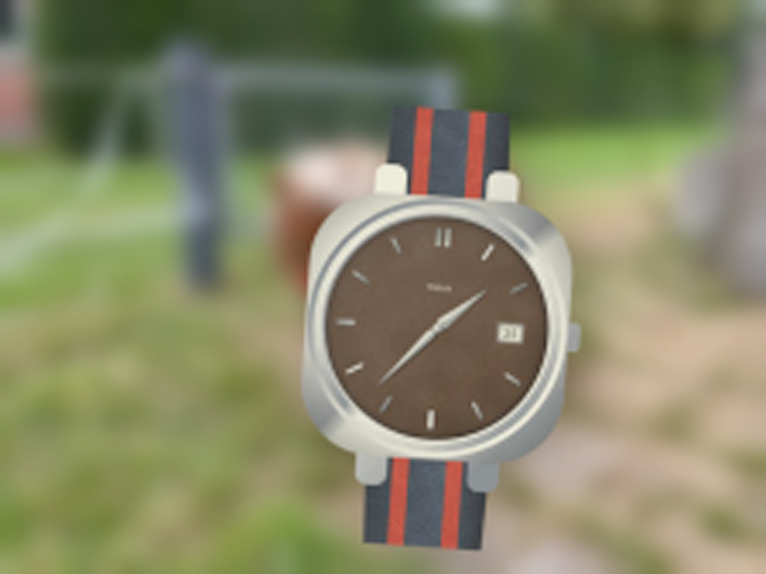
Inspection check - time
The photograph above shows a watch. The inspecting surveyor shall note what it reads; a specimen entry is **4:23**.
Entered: **1:37**
